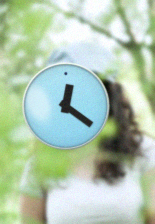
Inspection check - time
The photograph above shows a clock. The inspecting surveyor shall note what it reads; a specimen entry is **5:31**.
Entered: **12:21**
